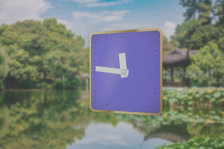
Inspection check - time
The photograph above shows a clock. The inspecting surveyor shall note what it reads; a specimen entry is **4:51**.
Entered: **11:46**
